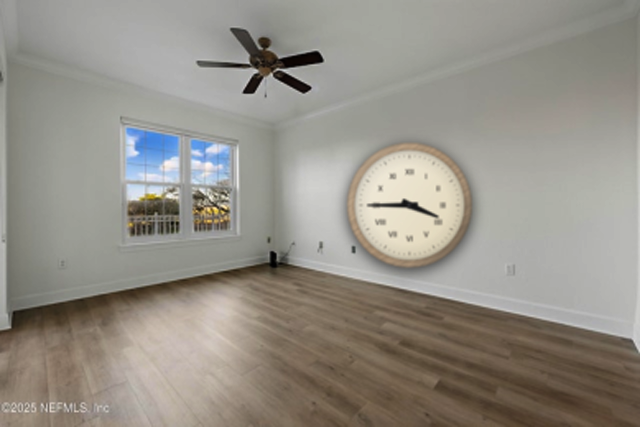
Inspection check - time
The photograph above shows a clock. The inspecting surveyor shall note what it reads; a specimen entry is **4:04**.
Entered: **3:45**
